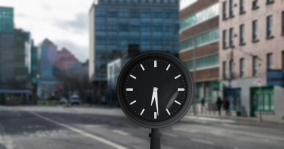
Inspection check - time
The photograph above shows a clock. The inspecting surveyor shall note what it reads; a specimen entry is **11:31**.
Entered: **6:29**
